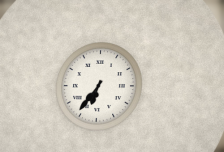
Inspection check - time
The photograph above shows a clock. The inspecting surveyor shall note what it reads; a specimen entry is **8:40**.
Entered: **6:36**
